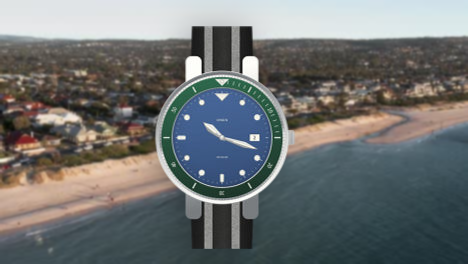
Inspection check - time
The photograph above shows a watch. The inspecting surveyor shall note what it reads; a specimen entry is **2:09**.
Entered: **10:18**
